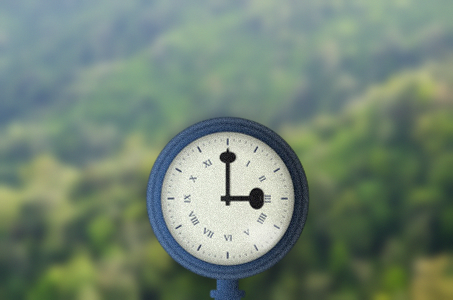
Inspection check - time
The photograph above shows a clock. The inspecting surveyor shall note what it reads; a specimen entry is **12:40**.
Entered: **3:00**
